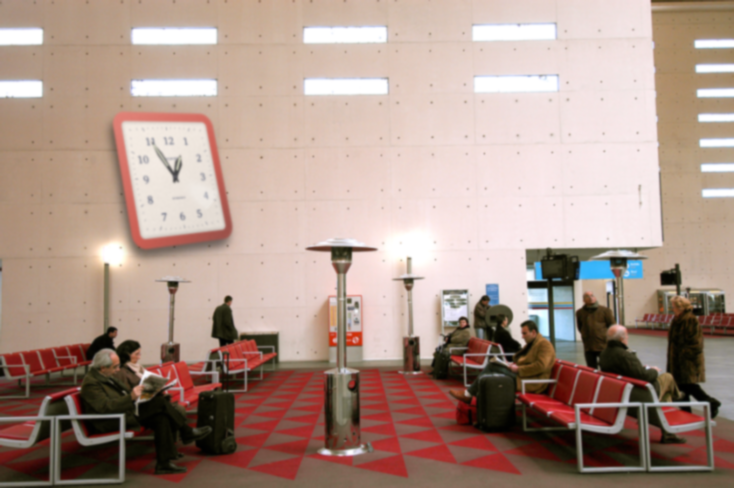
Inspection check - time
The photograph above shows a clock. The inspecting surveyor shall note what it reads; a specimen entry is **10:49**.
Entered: **12:55**
